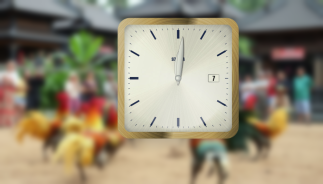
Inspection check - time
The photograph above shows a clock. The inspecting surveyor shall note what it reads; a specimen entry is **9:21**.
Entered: **12:01**
